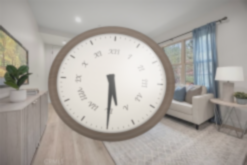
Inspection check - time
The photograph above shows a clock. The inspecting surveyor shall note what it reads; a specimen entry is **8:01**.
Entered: **5:30**
